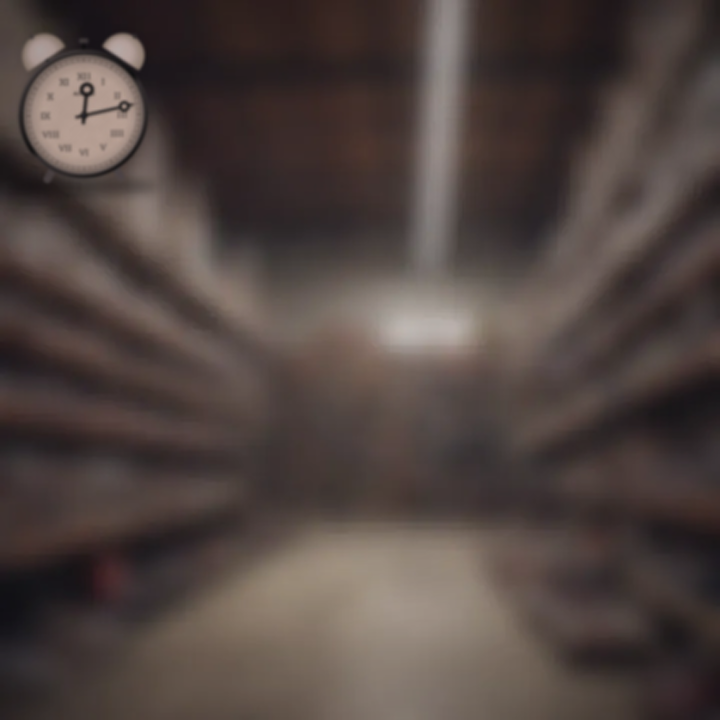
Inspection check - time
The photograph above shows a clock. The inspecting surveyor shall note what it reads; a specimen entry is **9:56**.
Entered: **12:13**
